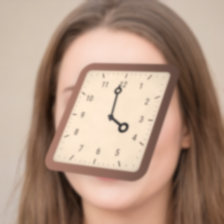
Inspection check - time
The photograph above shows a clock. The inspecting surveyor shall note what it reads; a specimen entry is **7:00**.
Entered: **3:59**
